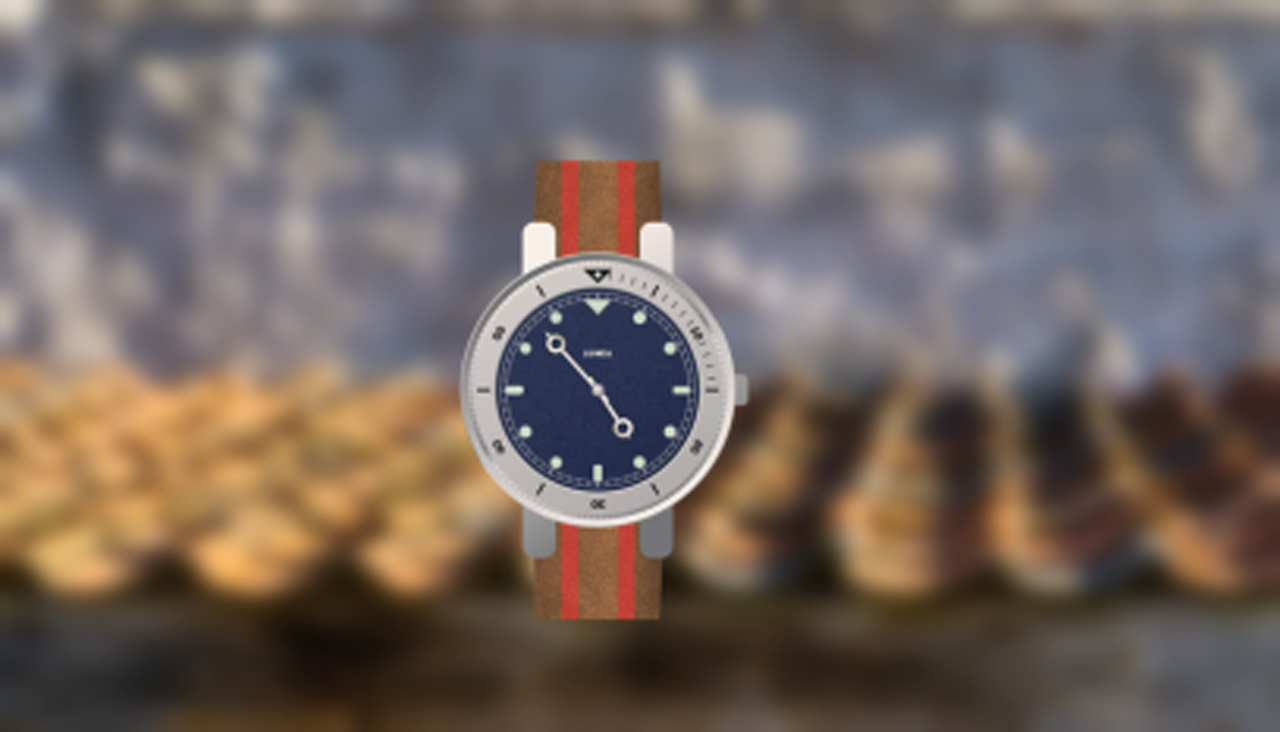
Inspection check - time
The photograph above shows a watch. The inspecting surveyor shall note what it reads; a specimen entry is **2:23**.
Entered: **4:53**
